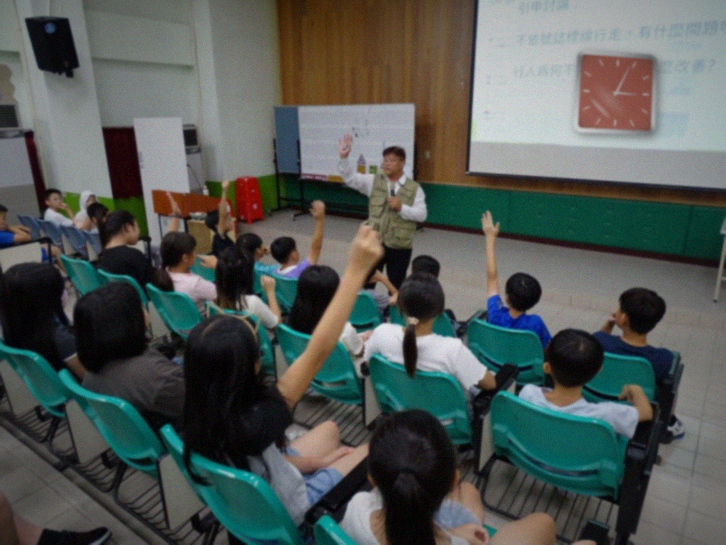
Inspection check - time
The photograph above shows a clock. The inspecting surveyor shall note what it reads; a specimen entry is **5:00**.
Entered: **3:04**
